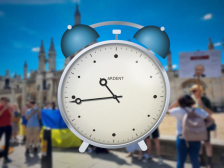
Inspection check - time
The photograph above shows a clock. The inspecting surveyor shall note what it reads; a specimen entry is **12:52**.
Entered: **10:44**
